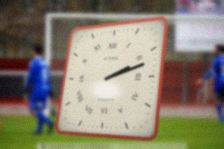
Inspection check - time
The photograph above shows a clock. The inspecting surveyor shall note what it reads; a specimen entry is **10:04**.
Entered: **2:12**
